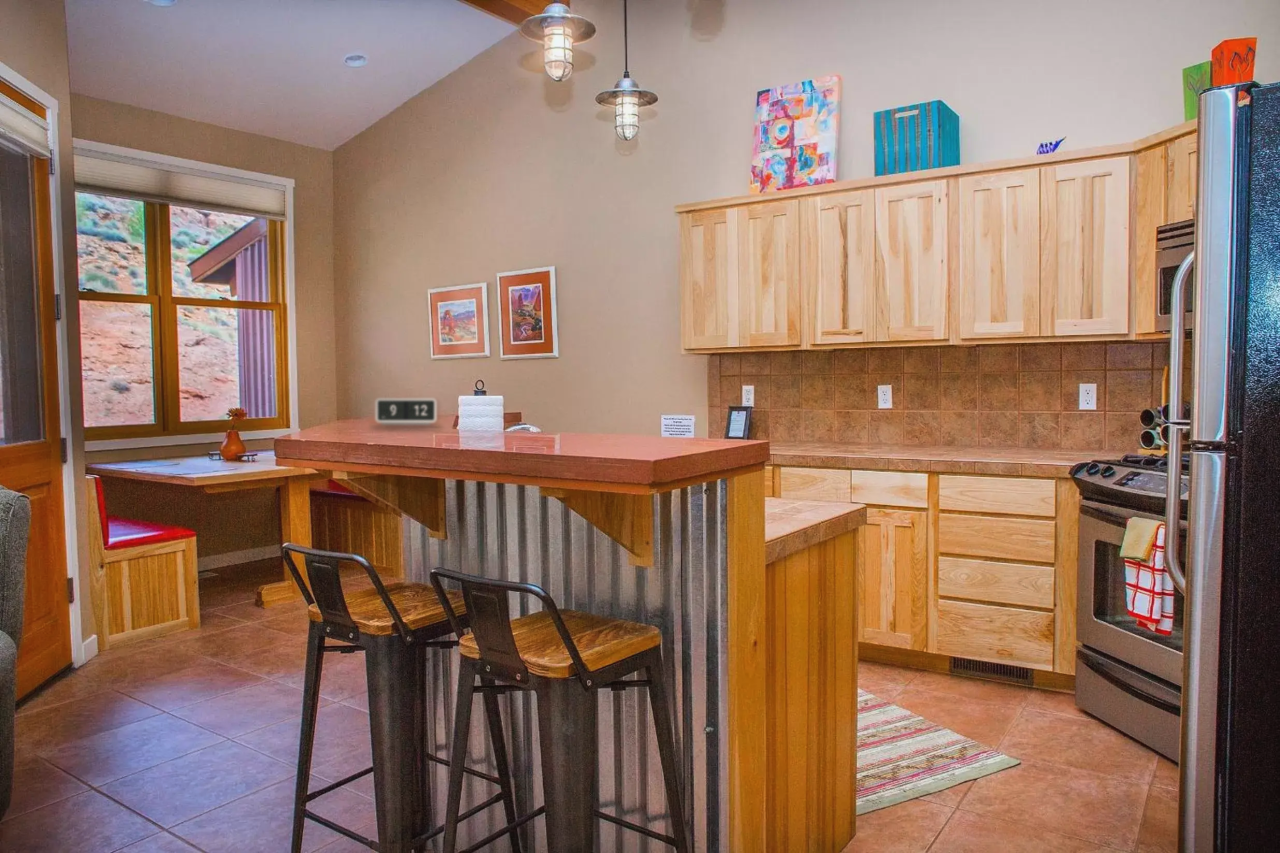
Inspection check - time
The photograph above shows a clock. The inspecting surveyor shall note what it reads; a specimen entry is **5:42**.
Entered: **9:12**
